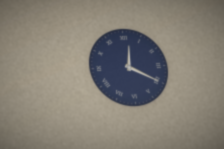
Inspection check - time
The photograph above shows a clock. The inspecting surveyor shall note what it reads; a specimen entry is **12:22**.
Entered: **12:20**
